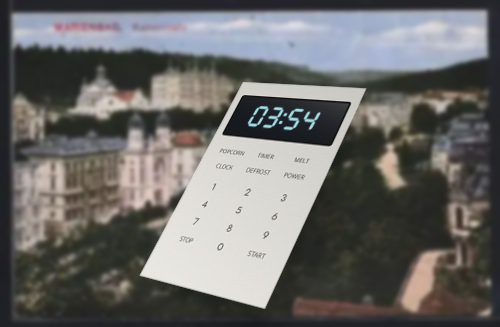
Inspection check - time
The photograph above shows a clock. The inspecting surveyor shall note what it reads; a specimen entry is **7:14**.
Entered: **3:54**
